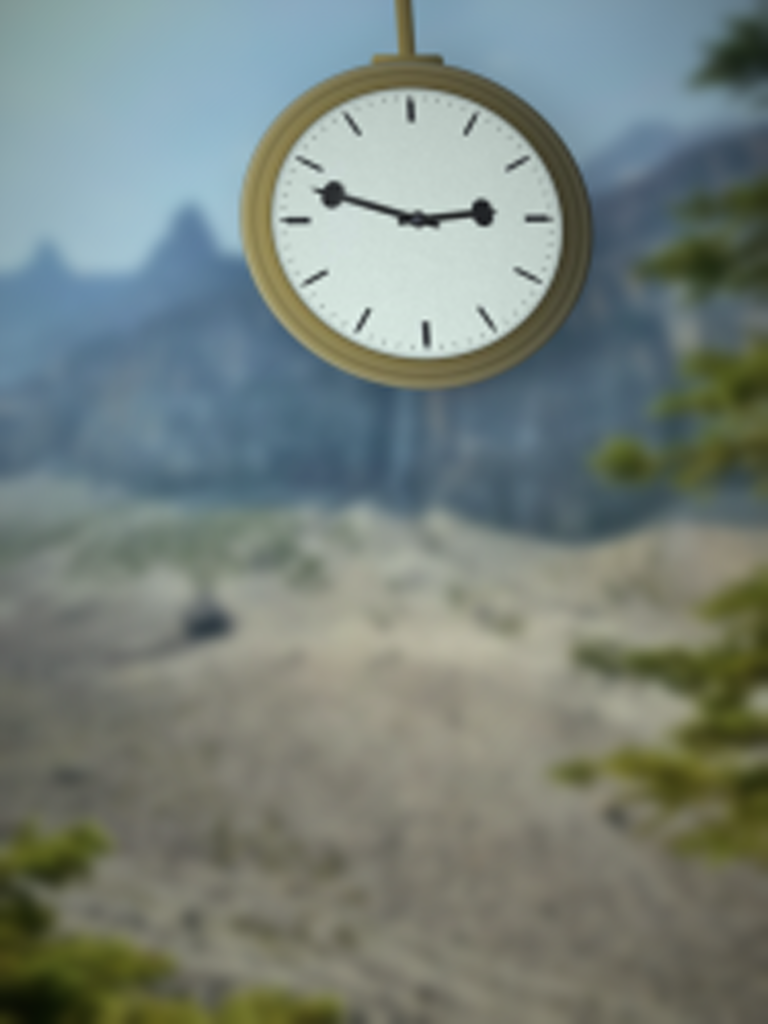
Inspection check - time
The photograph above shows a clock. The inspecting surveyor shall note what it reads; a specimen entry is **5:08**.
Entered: **2:48**
